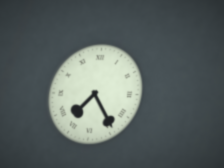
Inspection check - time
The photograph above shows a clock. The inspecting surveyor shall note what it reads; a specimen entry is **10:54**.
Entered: **7:24**
